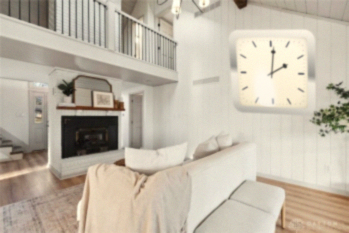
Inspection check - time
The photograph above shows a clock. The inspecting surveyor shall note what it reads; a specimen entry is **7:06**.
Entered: **2:01**
